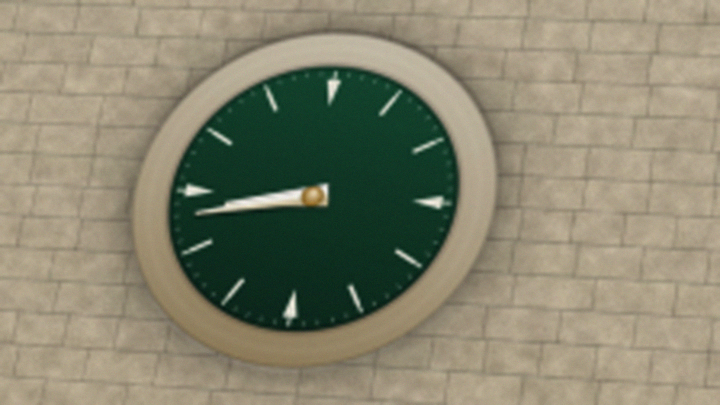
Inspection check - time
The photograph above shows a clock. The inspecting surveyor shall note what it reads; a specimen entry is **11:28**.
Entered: **8:43**
